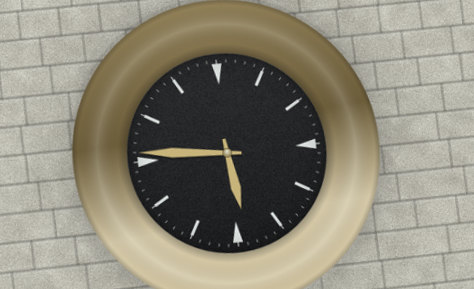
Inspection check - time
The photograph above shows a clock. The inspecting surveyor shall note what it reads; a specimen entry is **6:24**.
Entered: **5:46**
